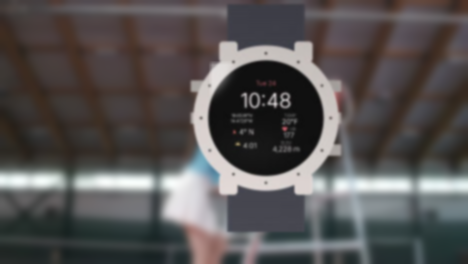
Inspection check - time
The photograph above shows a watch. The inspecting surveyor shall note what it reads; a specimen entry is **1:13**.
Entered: **10:48**
